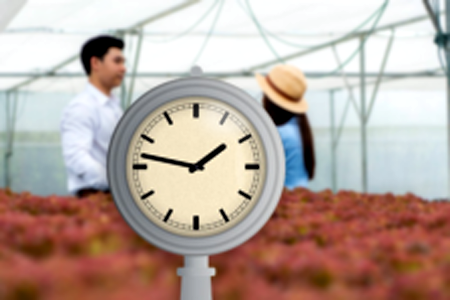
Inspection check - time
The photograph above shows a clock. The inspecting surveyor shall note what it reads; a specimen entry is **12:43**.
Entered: **1:47**
